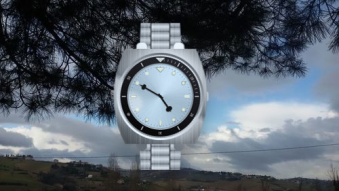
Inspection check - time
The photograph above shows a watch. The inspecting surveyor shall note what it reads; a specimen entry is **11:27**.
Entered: **4:50**
